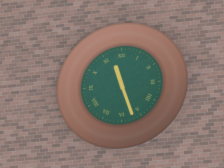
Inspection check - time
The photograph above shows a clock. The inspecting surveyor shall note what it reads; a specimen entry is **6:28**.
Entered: **11:27**
